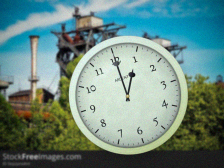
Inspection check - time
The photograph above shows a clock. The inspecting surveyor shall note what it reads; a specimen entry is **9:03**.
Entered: **1:00**
